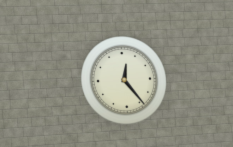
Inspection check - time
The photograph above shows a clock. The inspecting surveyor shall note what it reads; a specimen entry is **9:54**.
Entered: **12:24**
